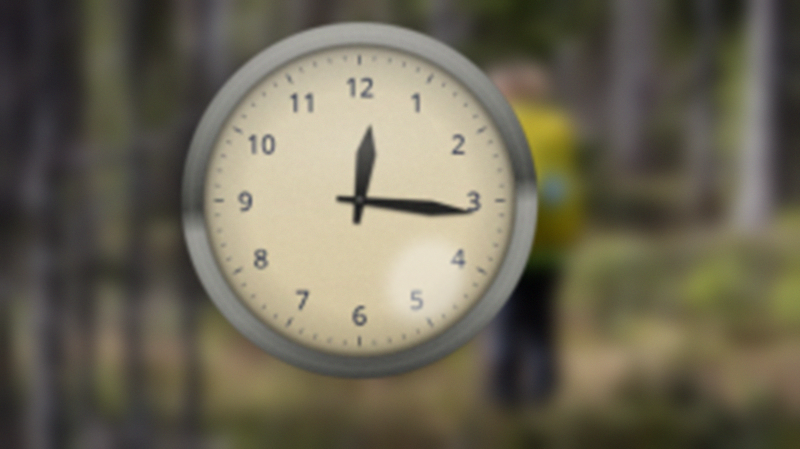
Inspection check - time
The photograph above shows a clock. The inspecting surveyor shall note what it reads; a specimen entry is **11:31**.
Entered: **12:16**
